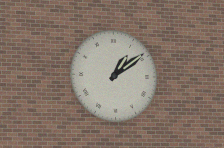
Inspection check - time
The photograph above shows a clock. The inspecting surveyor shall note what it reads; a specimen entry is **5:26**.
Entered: **1:09**
